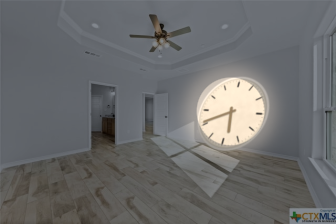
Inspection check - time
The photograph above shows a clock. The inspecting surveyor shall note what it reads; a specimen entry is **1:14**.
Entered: **5:41**
